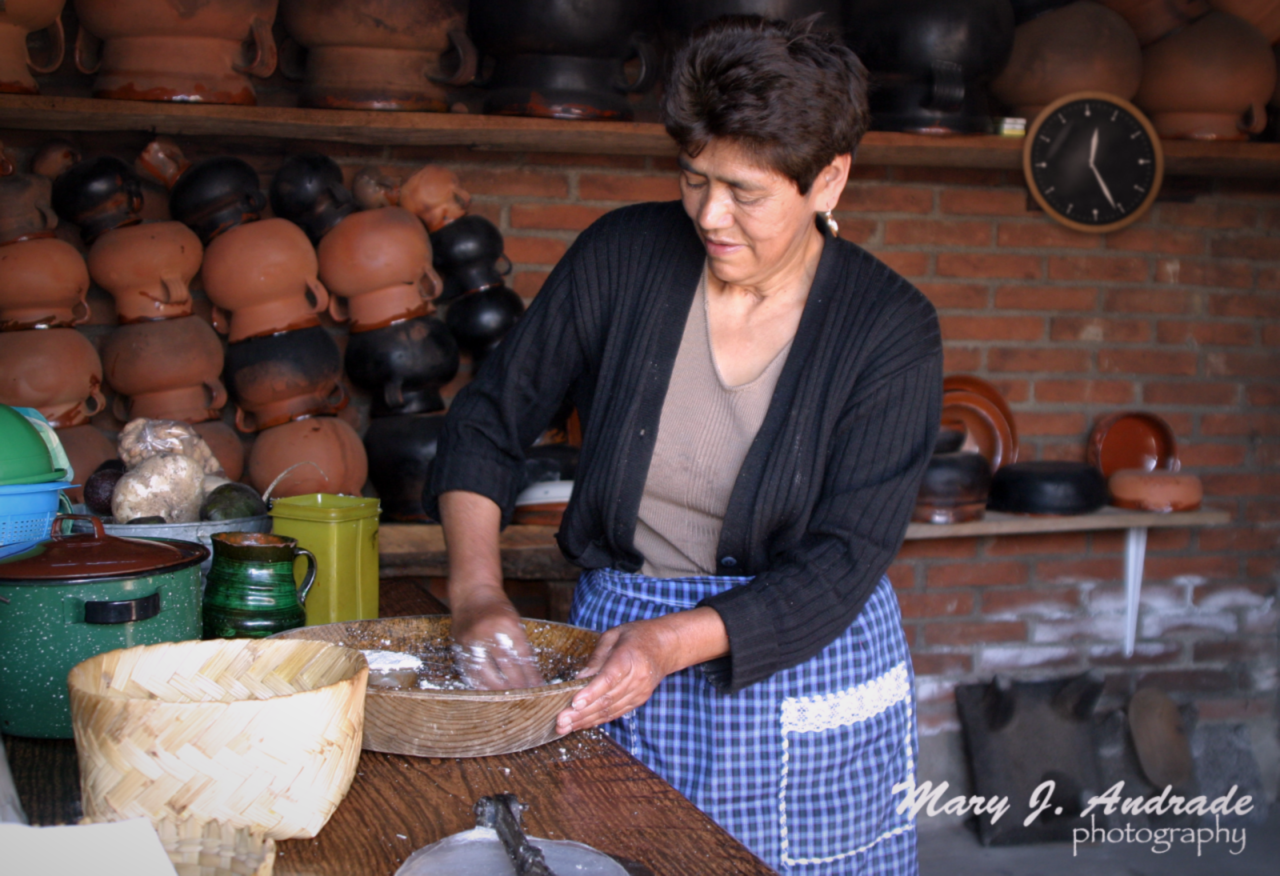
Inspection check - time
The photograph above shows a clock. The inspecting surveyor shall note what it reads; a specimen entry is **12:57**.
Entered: **12:26**
